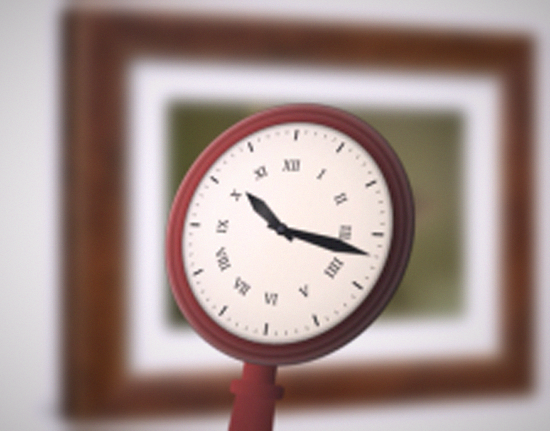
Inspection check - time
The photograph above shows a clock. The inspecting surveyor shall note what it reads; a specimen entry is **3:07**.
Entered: **10:17**
